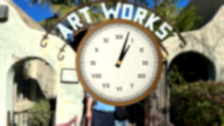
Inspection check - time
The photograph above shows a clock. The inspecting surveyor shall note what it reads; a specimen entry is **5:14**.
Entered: **1:03**
